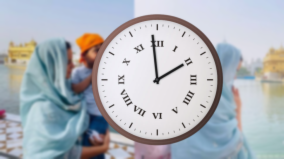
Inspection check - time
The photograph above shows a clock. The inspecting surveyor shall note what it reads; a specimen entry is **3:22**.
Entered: **1:59**
